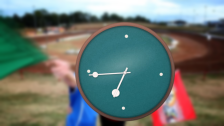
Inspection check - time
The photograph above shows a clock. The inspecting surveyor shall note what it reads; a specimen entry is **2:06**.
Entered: **6:44**
